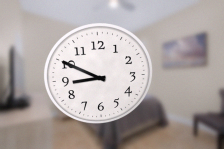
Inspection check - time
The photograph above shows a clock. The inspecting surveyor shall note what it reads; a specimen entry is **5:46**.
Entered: **8:50**
